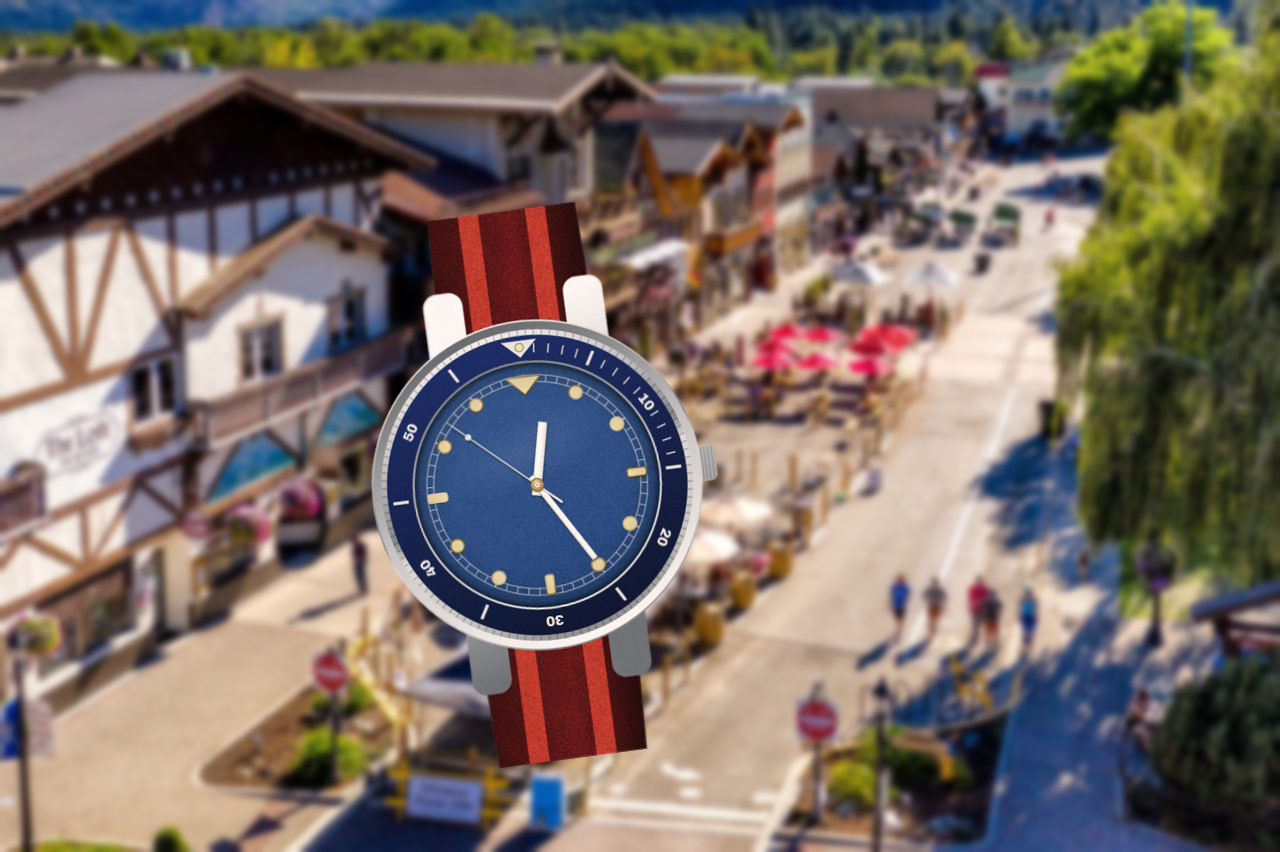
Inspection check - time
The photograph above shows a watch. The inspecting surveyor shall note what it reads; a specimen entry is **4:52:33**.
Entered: **12:24:52**
